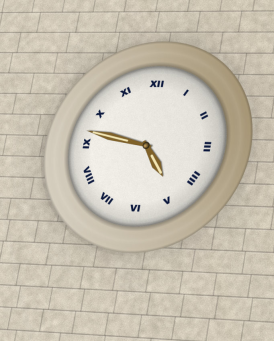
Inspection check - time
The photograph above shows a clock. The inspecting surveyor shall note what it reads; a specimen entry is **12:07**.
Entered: **4:47**
